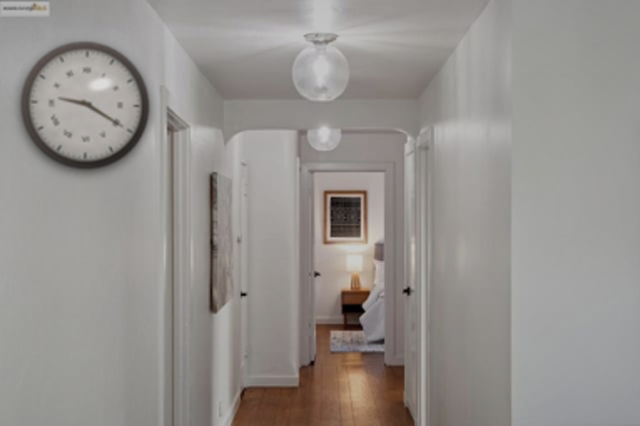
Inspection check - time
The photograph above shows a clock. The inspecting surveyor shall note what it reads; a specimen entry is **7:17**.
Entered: **9:20**
